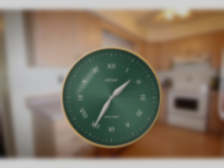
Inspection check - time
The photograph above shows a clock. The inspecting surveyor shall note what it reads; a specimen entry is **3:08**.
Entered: **1:35**
